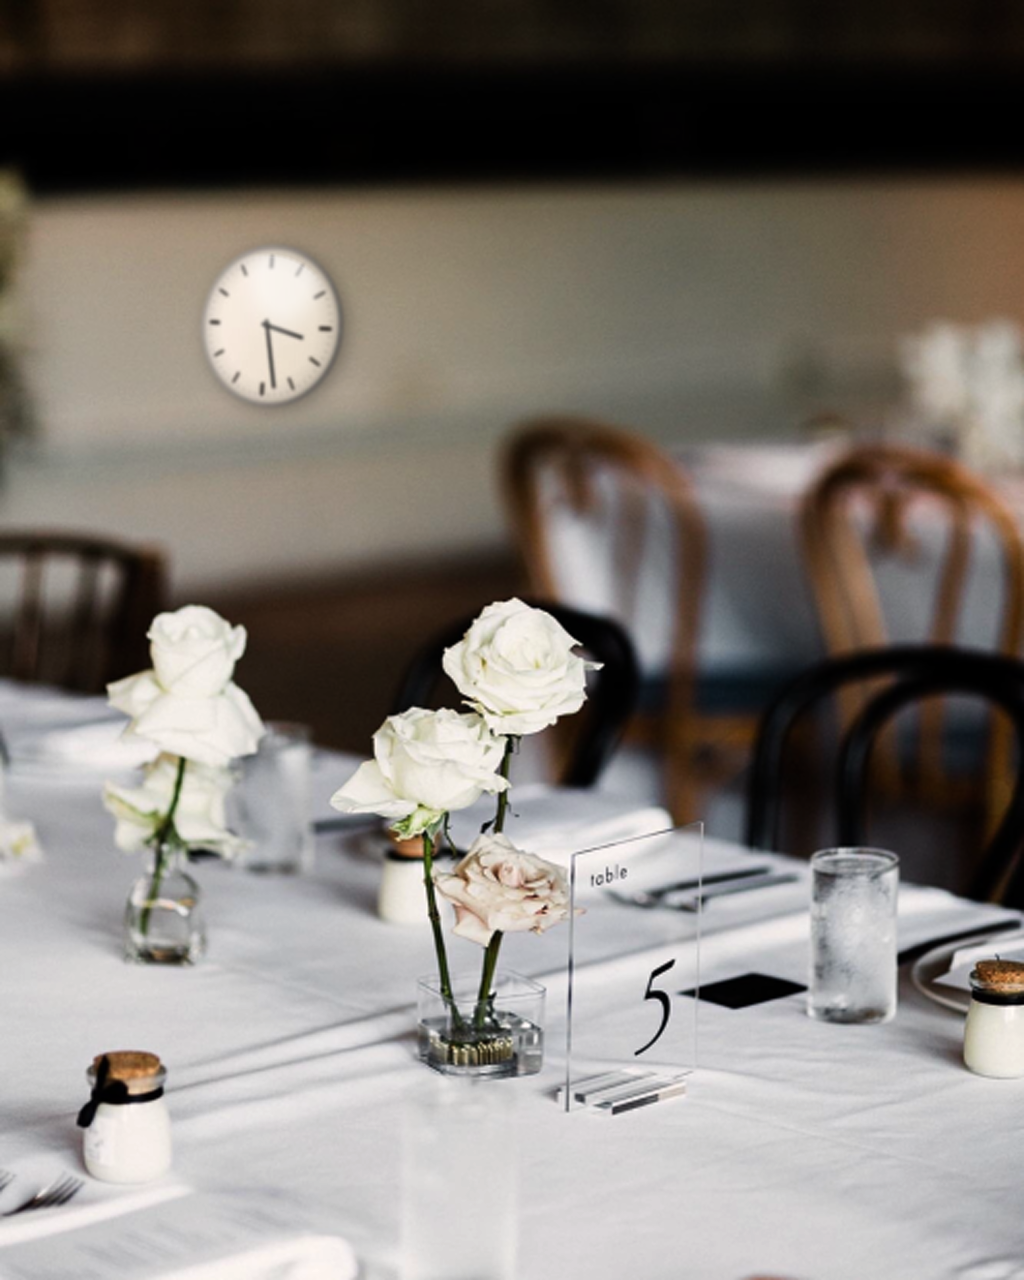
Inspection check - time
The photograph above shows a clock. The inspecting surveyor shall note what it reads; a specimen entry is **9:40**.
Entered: **3:28**
